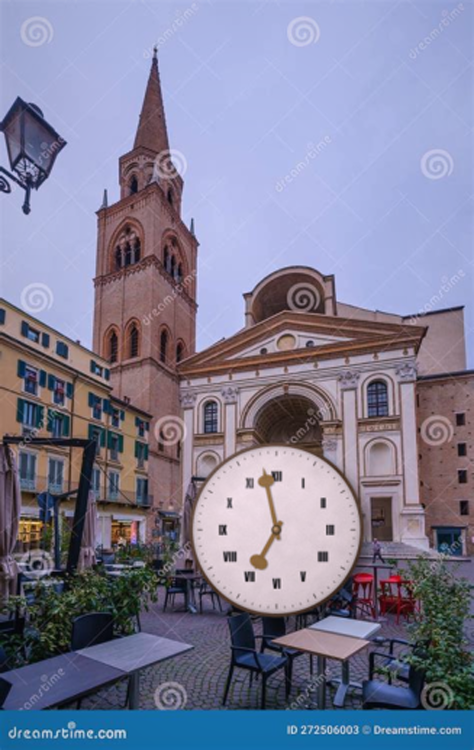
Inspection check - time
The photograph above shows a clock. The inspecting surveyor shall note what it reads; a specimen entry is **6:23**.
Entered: **6:58**
